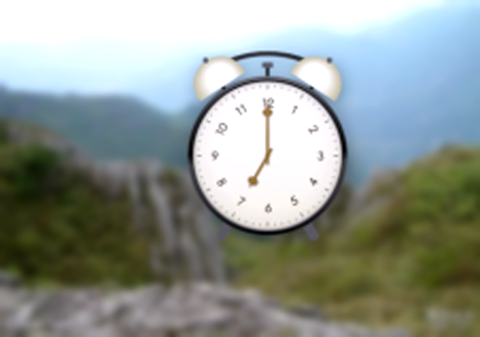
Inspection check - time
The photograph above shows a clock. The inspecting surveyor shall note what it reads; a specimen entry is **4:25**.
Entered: **7:00**
